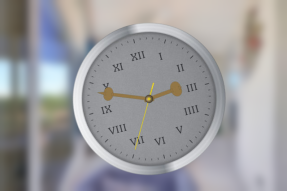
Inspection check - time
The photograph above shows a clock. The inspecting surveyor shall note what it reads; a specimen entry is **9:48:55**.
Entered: **2:48:35**
